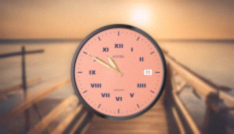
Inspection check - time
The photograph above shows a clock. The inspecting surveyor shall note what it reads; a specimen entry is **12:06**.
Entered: **10:50**
